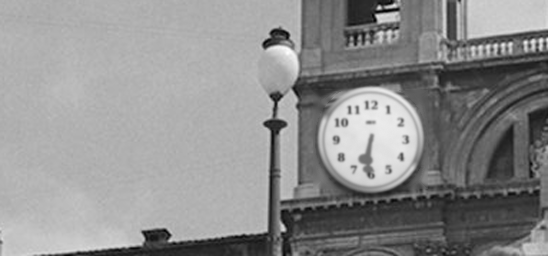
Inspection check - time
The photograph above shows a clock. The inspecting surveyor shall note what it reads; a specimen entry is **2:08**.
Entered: **6:31**
